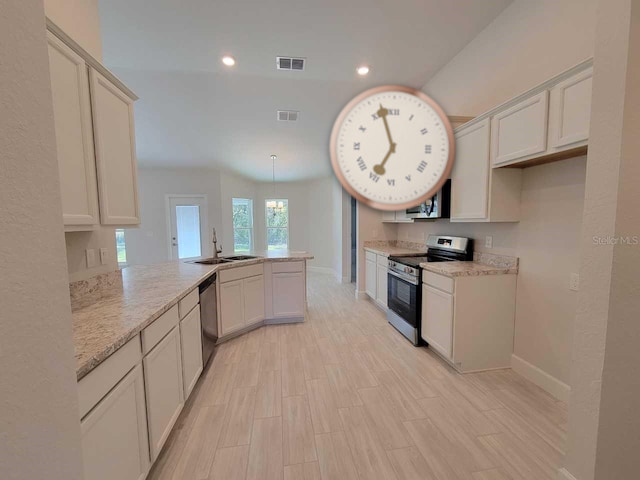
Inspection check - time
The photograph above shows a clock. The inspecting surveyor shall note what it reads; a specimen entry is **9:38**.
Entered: **6:57**
